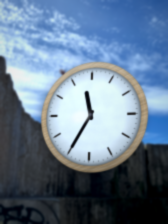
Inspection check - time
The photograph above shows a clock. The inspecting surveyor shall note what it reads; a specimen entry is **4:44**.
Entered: **11:35**
